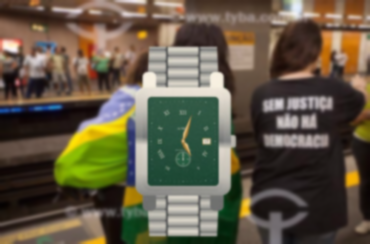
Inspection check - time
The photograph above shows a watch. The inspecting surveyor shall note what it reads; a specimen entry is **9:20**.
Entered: **5:03**
